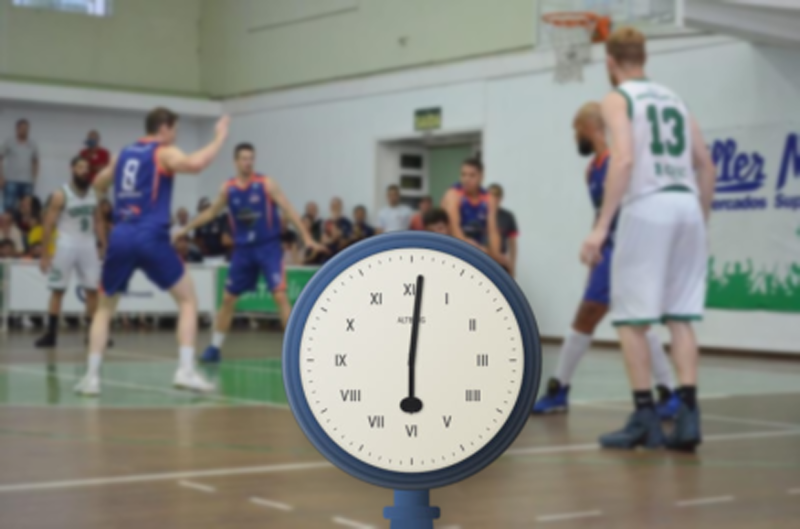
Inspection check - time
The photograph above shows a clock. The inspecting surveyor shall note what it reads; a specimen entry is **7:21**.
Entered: **6:01**
